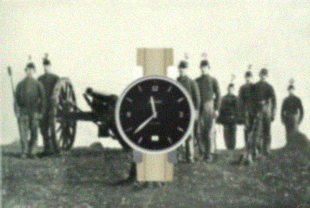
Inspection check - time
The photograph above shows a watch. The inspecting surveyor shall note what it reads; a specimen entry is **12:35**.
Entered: **11:38**
